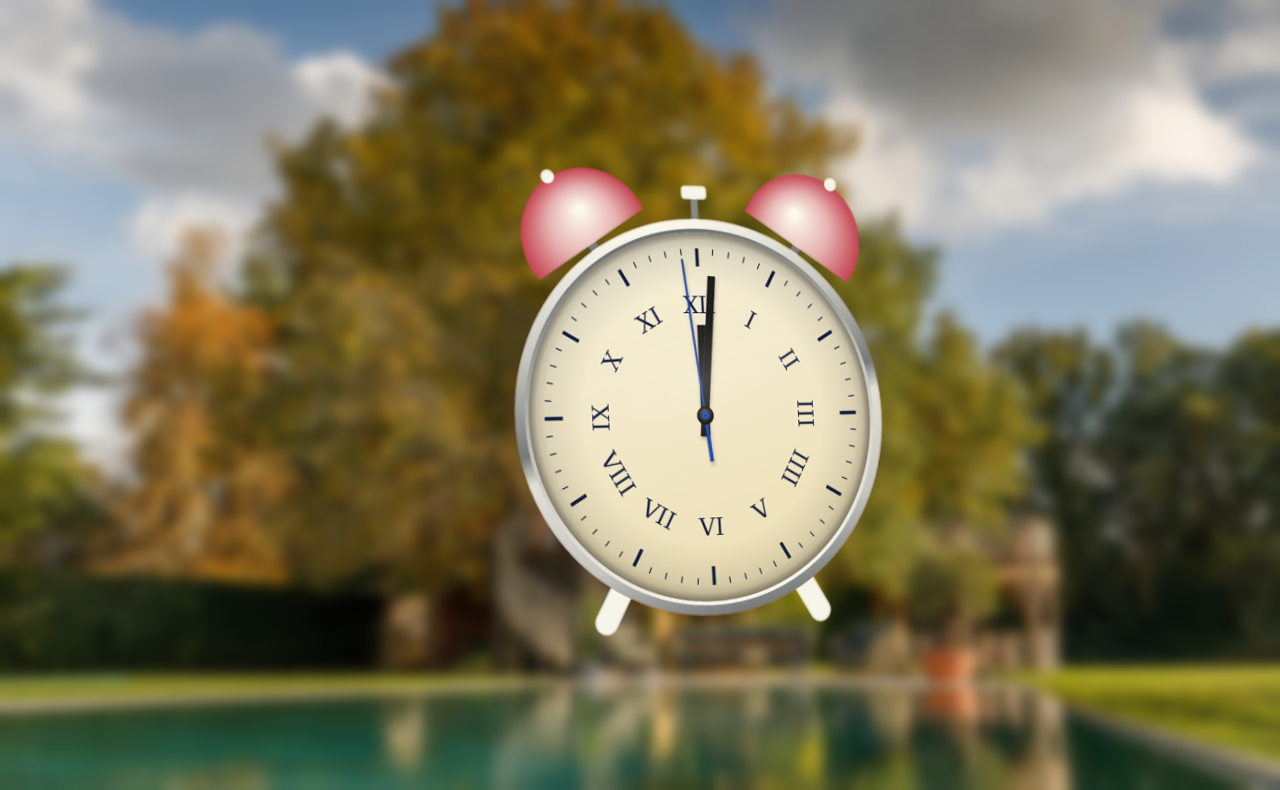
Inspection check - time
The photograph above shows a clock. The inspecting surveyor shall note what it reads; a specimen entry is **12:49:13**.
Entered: **12:00:59**
